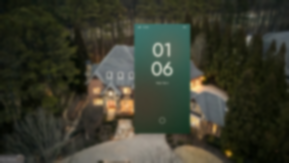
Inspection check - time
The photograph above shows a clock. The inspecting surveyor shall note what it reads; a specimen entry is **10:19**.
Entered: **1:06**
